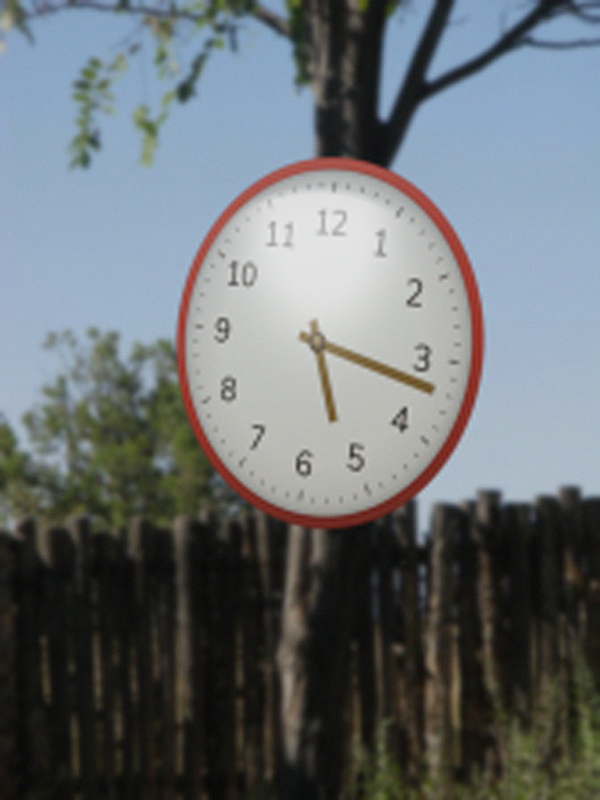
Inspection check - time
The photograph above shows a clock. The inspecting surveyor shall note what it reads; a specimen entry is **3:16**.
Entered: **5:17**
